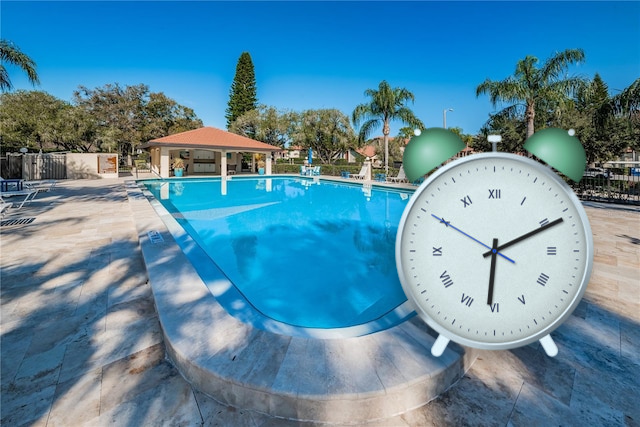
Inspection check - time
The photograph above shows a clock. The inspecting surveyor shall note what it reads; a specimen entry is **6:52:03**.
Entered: **6:10:50**
